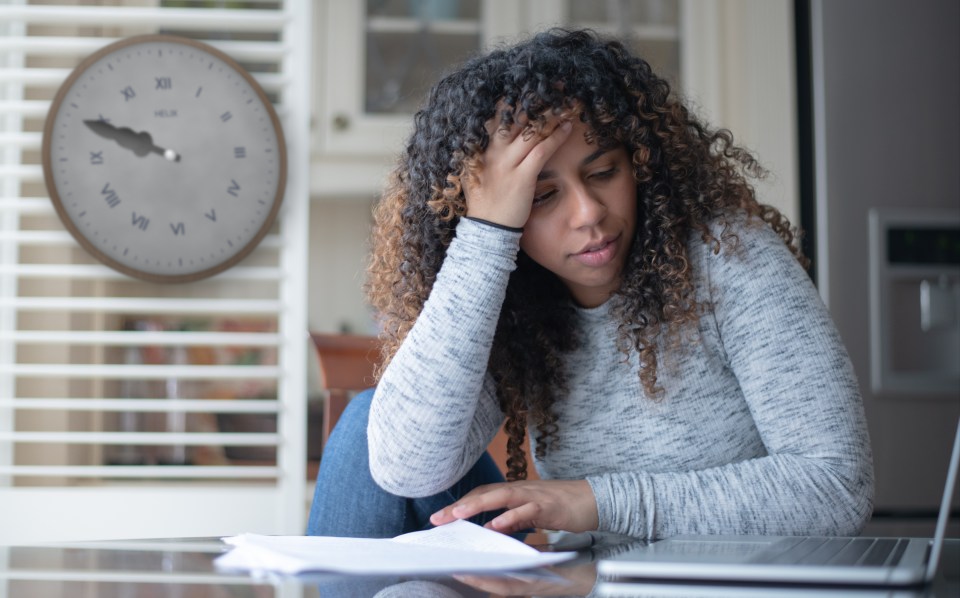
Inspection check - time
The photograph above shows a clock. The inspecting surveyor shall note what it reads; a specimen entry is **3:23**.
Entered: **9:49**
